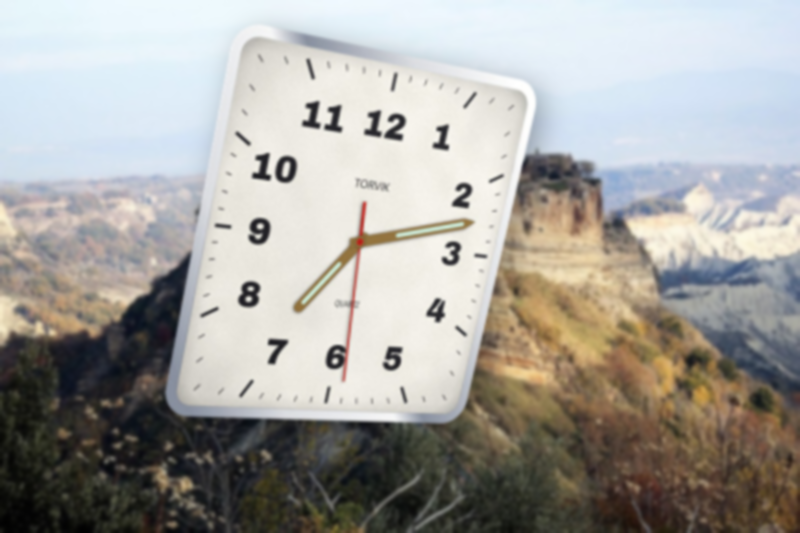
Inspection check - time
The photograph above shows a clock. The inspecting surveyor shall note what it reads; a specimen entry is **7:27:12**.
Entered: **7:12:29**
